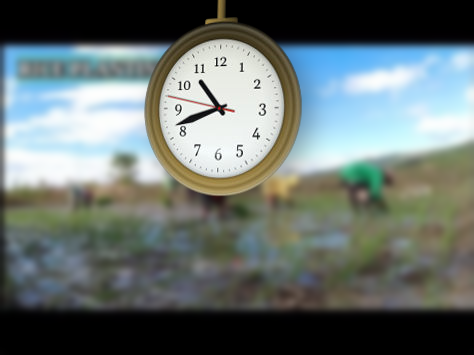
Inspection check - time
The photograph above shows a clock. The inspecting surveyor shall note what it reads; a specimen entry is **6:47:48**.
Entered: **10:41:47**
